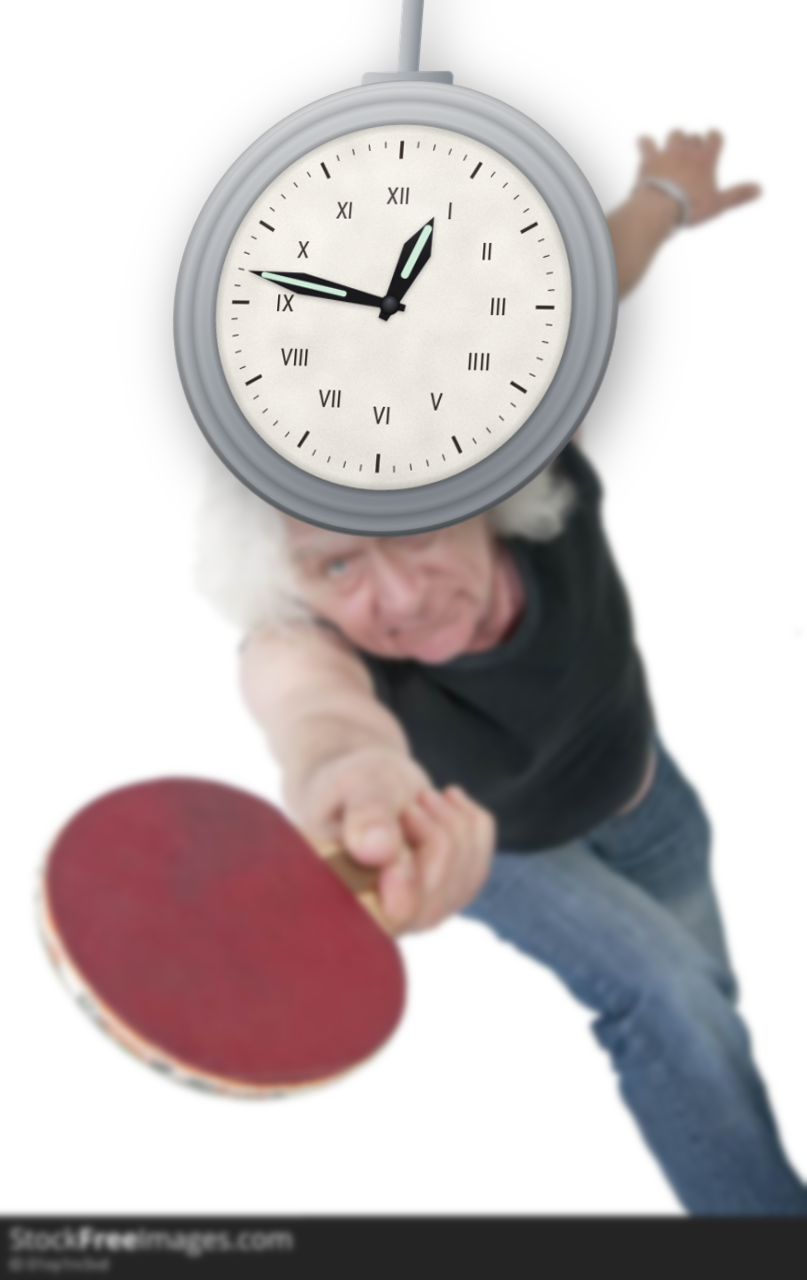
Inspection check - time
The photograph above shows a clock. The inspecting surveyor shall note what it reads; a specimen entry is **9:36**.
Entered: **12:47**
